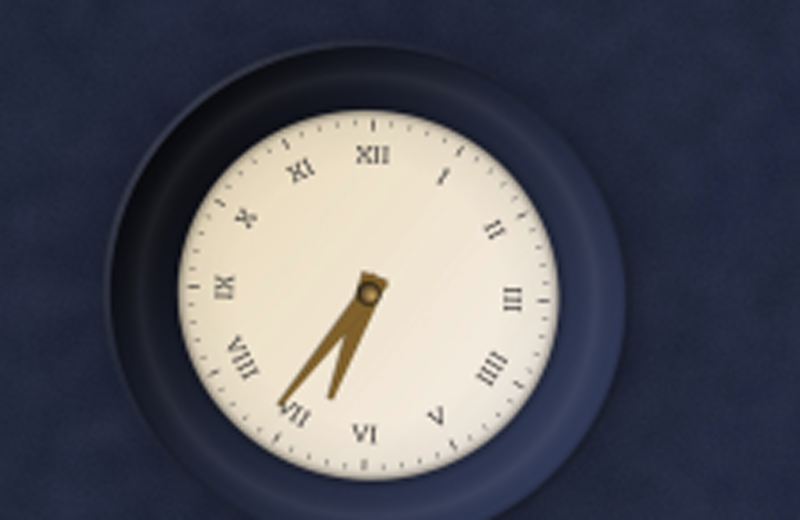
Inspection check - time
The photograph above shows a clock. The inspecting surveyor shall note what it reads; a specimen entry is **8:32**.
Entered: **6:36**
